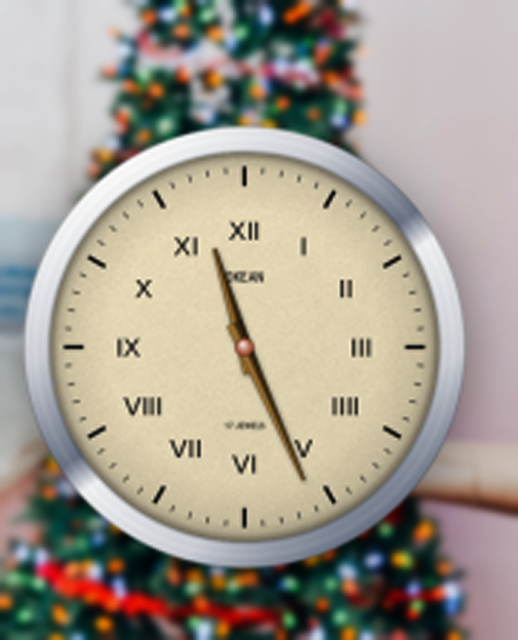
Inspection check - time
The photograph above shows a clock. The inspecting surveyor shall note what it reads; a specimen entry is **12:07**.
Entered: **11:26**
